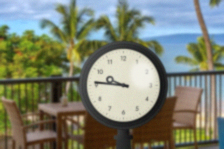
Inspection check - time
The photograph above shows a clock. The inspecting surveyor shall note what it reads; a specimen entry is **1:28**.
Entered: **9:46**
